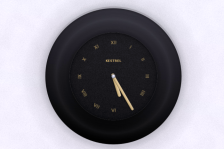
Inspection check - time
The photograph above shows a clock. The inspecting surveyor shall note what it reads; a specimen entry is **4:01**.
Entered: **5:25**
